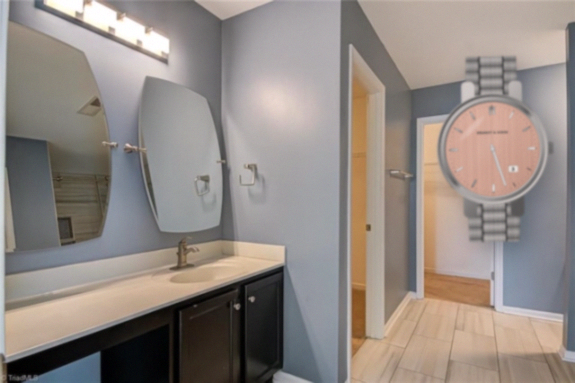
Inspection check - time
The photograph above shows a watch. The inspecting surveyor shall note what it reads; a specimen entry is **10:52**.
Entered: **5:27**
